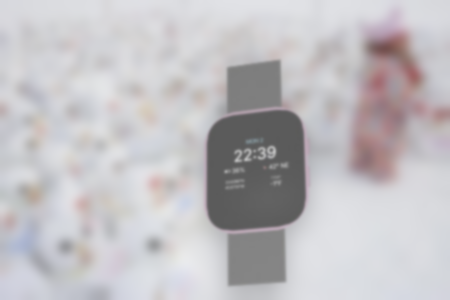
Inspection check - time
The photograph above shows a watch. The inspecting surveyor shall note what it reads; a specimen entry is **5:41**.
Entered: **22:39**
